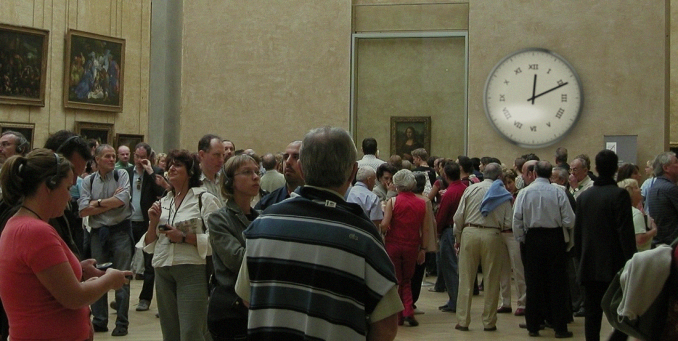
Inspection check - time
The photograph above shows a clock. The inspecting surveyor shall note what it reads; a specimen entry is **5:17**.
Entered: **12:11**
